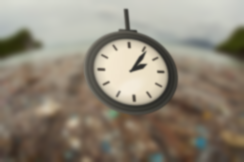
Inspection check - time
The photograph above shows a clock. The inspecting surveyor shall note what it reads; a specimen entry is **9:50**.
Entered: **2:06**
